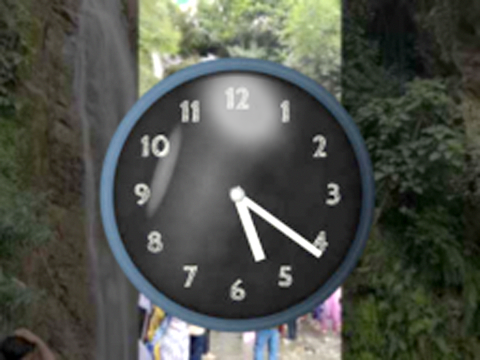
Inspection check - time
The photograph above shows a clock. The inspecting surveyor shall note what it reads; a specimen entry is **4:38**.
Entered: **5:21**
